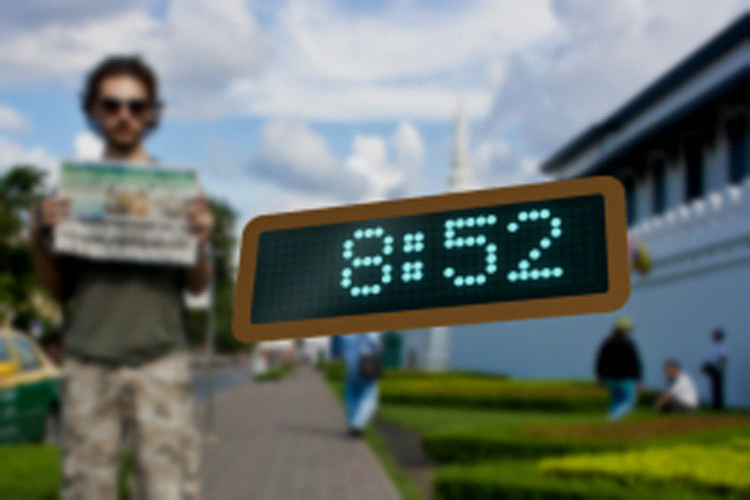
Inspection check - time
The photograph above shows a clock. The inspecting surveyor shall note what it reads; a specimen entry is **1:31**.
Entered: **8:52**
